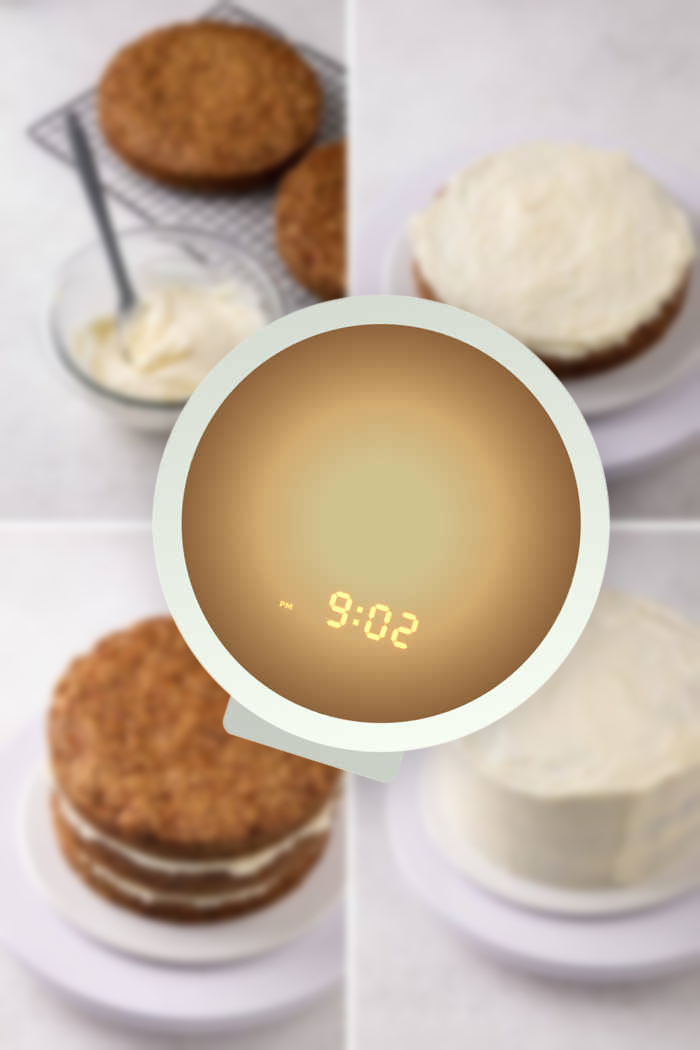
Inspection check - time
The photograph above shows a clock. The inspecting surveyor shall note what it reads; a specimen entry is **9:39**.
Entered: **9:02**
